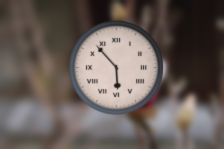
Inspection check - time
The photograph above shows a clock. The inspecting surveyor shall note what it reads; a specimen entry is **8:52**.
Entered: **5:53**
